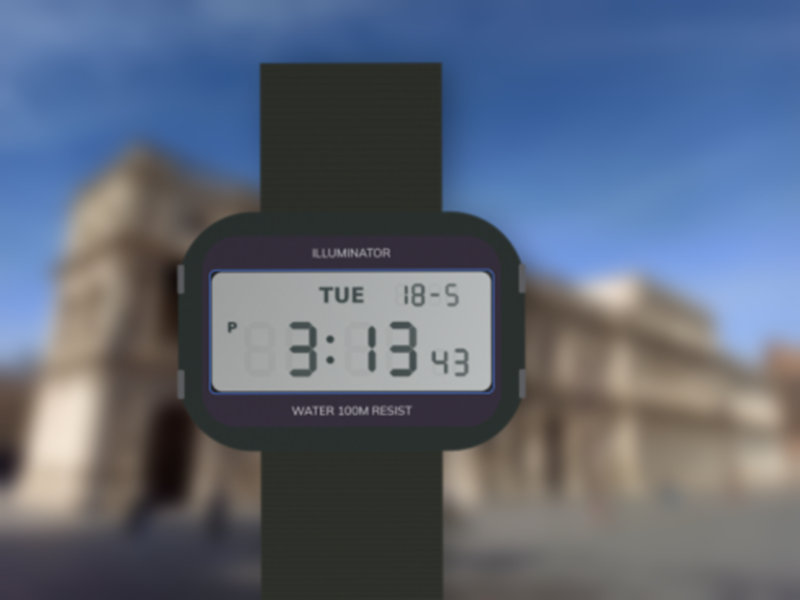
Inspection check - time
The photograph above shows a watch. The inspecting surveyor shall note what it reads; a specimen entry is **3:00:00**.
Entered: **3:13:43**
